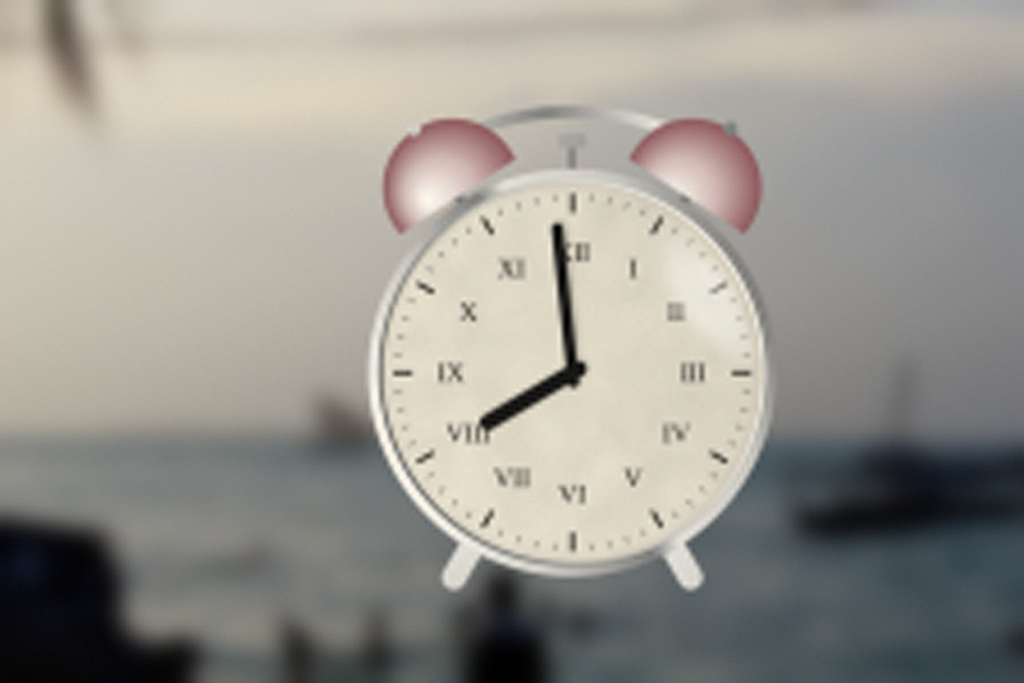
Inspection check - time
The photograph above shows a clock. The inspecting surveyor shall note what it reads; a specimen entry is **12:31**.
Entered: **7:59**
